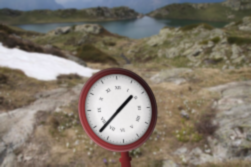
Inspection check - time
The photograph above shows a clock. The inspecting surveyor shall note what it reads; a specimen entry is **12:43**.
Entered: **1:38**
